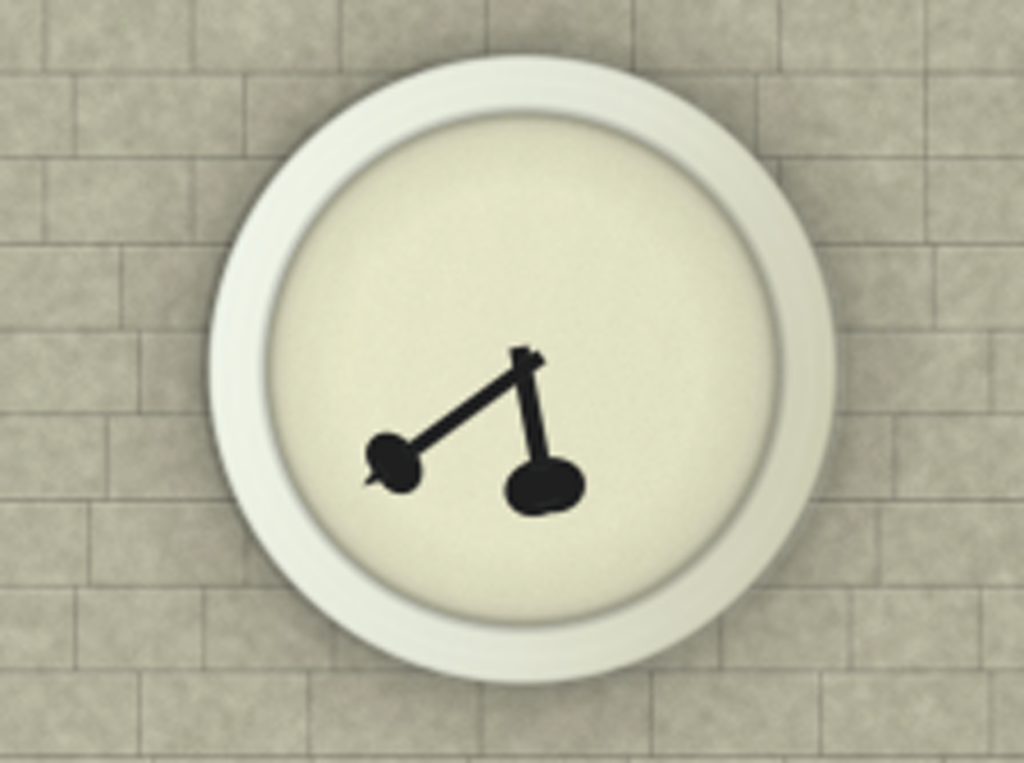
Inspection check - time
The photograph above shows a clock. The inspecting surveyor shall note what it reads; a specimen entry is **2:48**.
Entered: **5:39**
